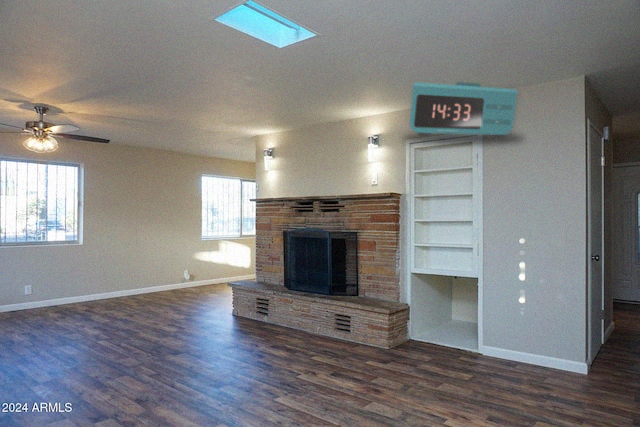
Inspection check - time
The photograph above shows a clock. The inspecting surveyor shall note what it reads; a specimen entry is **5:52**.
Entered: **14:33**
